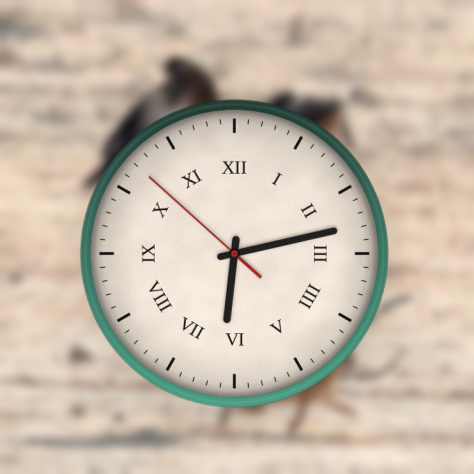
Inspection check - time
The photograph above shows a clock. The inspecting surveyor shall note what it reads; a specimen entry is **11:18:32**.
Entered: **6:12:52**
